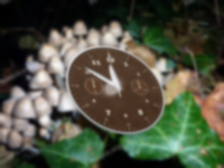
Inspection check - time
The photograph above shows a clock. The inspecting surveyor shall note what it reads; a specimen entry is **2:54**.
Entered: **11:51**
